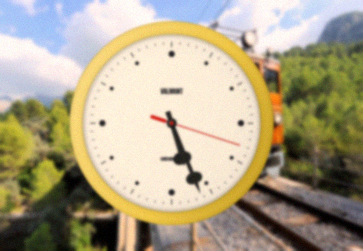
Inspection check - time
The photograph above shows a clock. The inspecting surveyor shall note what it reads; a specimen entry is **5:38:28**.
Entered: **5:26:18**
